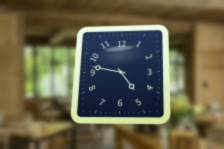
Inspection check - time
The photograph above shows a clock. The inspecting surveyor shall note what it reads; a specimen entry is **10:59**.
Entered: **4:47**
